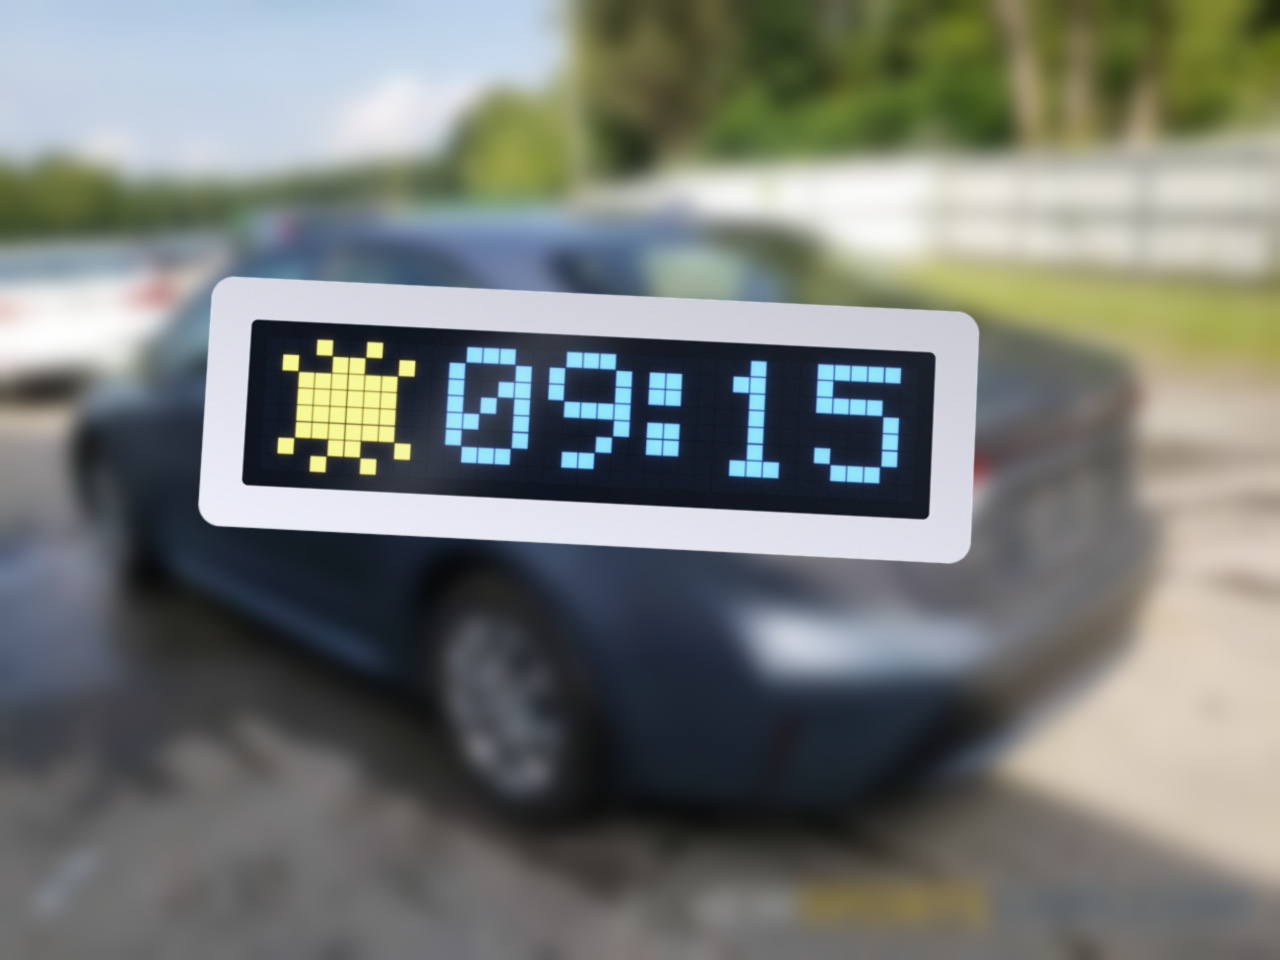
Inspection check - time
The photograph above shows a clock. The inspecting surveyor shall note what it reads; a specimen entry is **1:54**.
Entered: **9:15**
